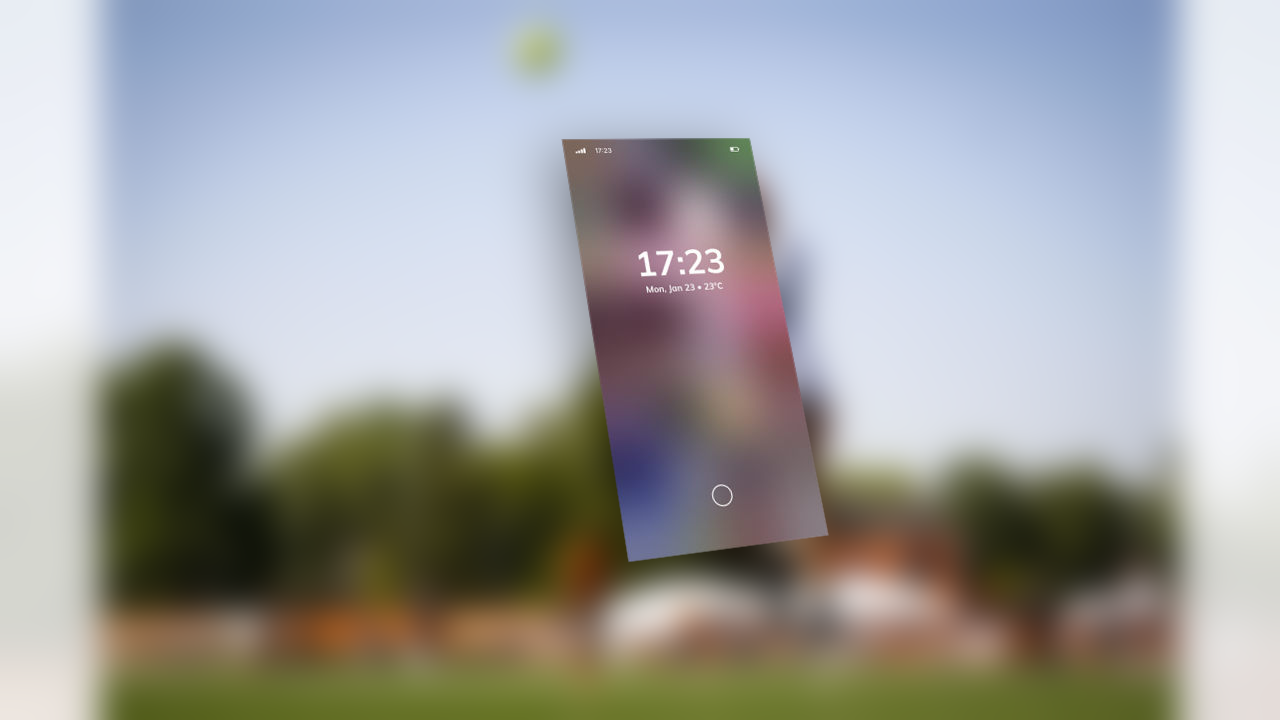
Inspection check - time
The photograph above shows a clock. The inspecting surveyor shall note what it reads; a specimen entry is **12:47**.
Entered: **17:23**
